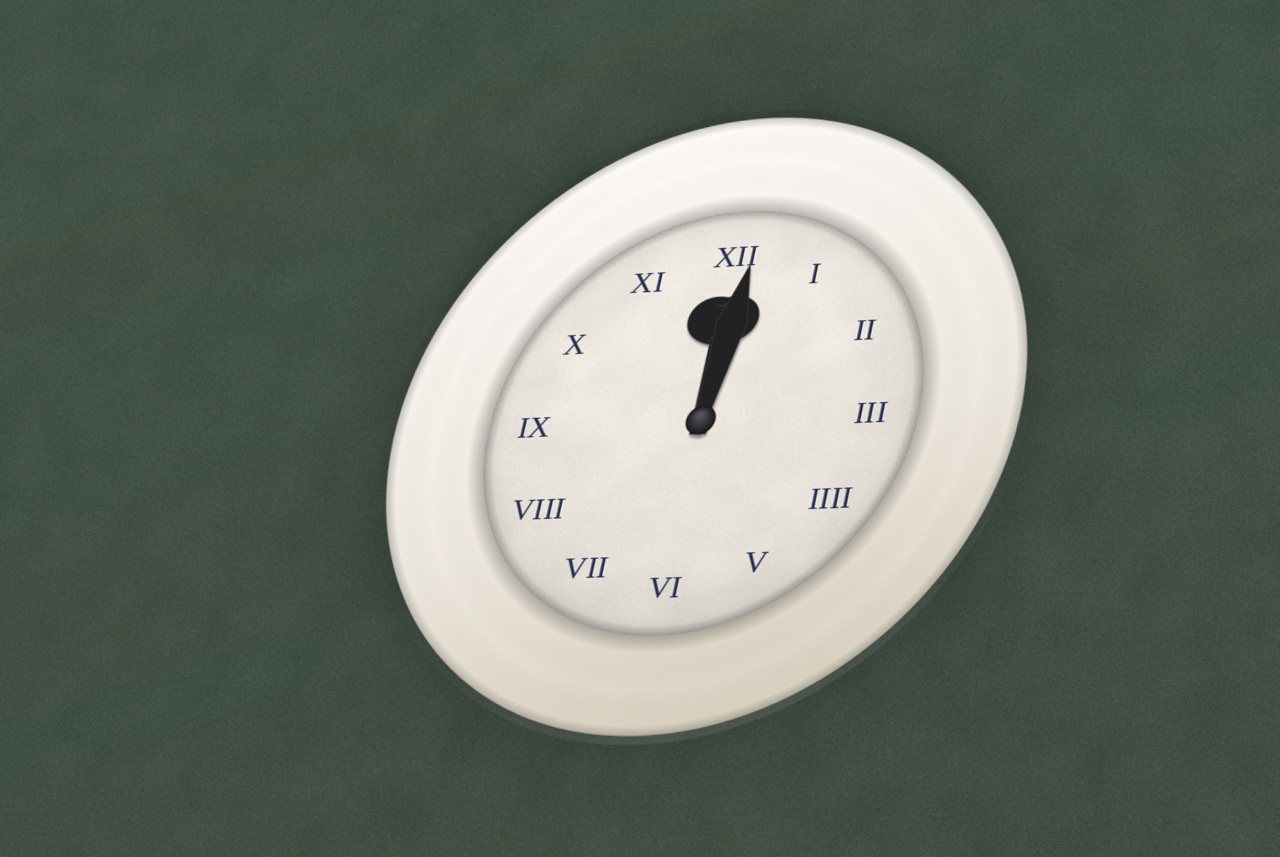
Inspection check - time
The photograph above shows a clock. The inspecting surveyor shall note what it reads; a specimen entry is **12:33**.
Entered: **12:01**
